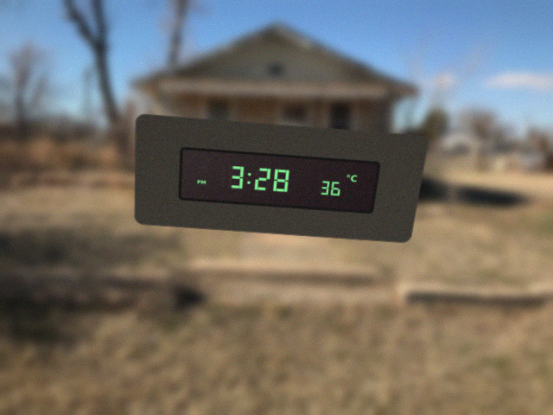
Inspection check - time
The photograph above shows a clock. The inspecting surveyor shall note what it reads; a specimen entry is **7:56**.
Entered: **3:28**
